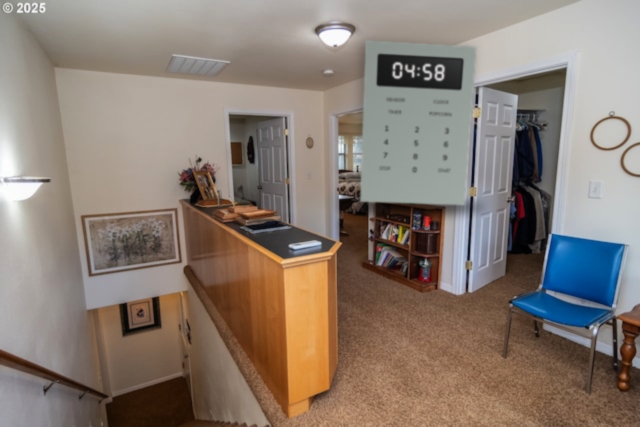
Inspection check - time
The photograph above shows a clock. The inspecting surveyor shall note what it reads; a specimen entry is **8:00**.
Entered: **4:58**
